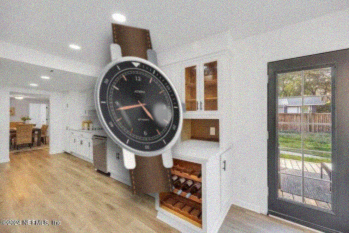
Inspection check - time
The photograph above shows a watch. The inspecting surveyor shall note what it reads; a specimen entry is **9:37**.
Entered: **4:43**
